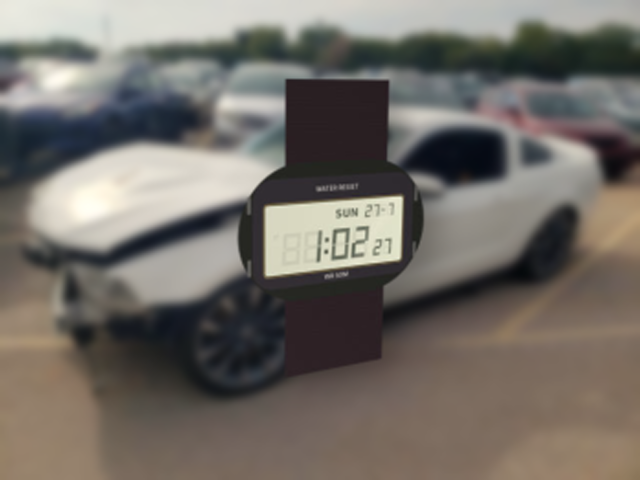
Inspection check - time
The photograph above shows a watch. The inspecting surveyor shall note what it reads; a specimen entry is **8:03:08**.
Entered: **1:02:27**
